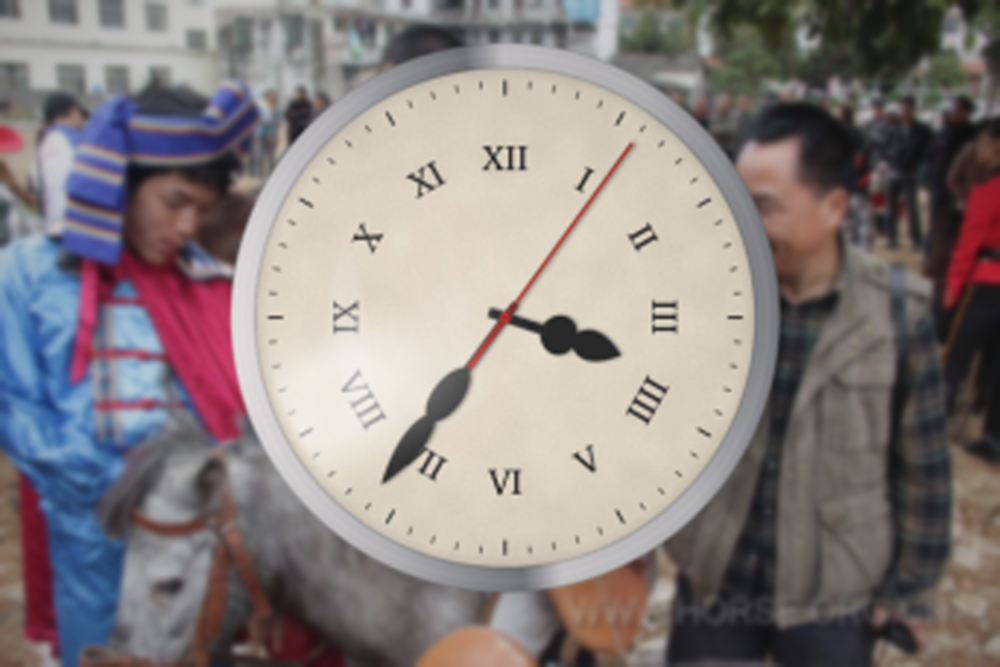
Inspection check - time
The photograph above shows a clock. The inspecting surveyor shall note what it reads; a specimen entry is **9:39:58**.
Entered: **3:36:06**
